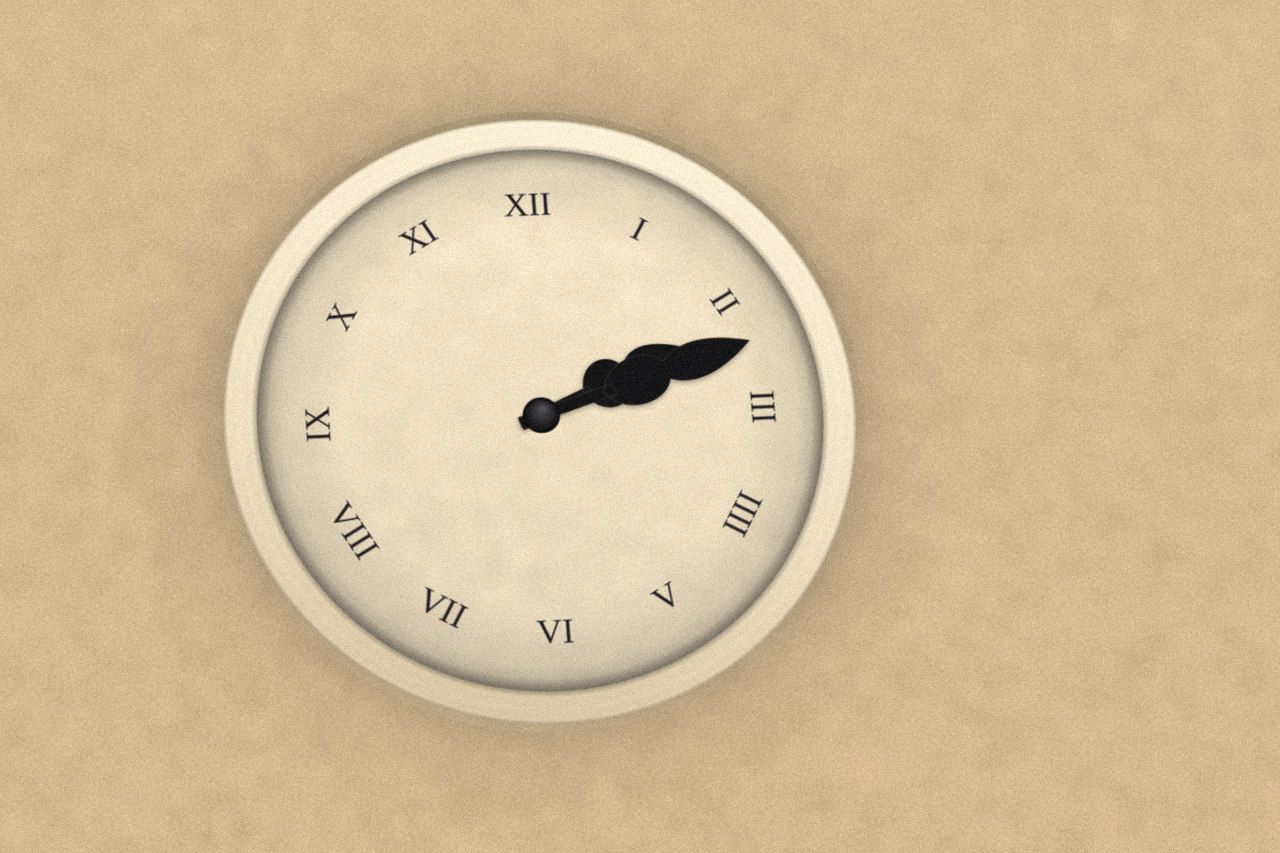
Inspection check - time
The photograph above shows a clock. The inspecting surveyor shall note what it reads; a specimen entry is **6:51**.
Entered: **2:12**
